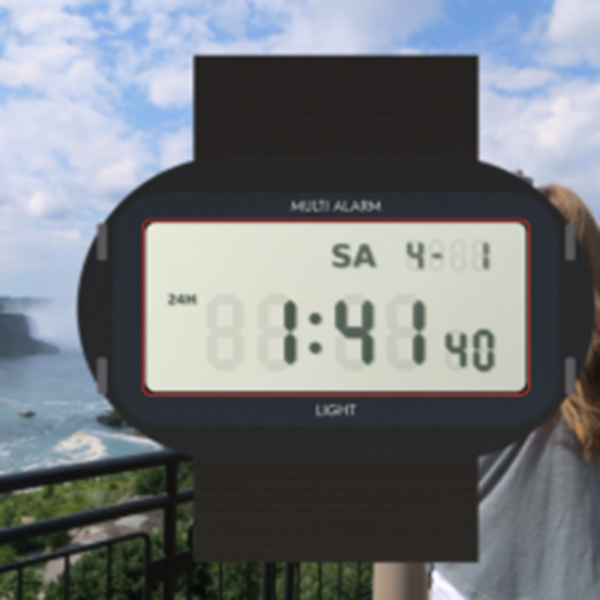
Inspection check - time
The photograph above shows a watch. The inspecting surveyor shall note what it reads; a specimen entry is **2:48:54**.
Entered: **1:41:40**
